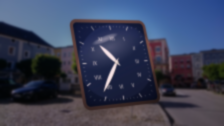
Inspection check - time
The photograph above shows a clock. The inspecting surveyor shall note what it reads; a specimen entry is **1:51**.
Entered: **10:36**
